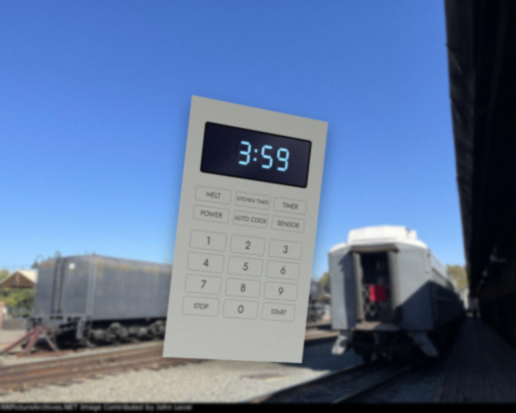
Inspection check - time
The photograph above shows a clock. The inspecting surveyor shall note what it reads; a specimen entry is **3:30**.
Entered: **3:59**
